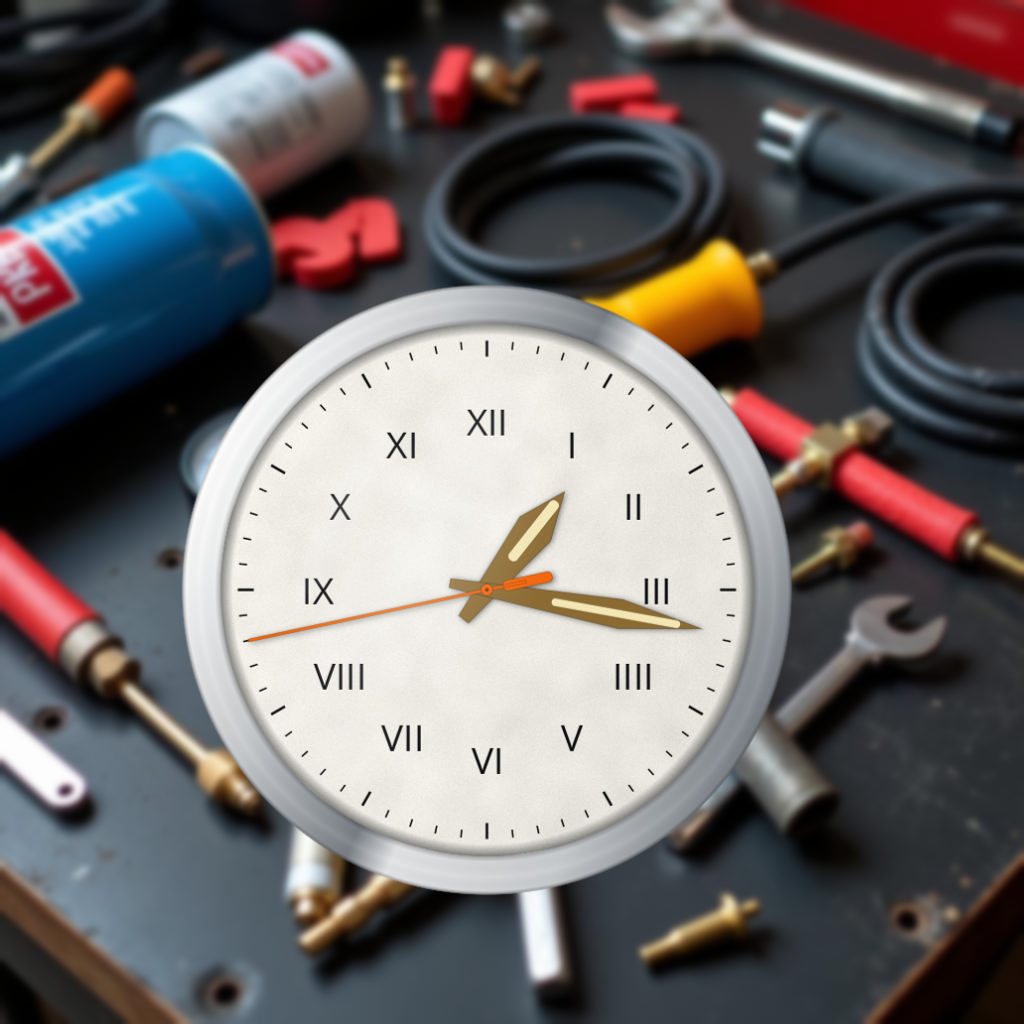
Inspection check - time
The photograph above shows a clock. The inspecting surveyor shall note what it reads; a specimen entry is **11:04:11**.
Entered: **1:16:43**
